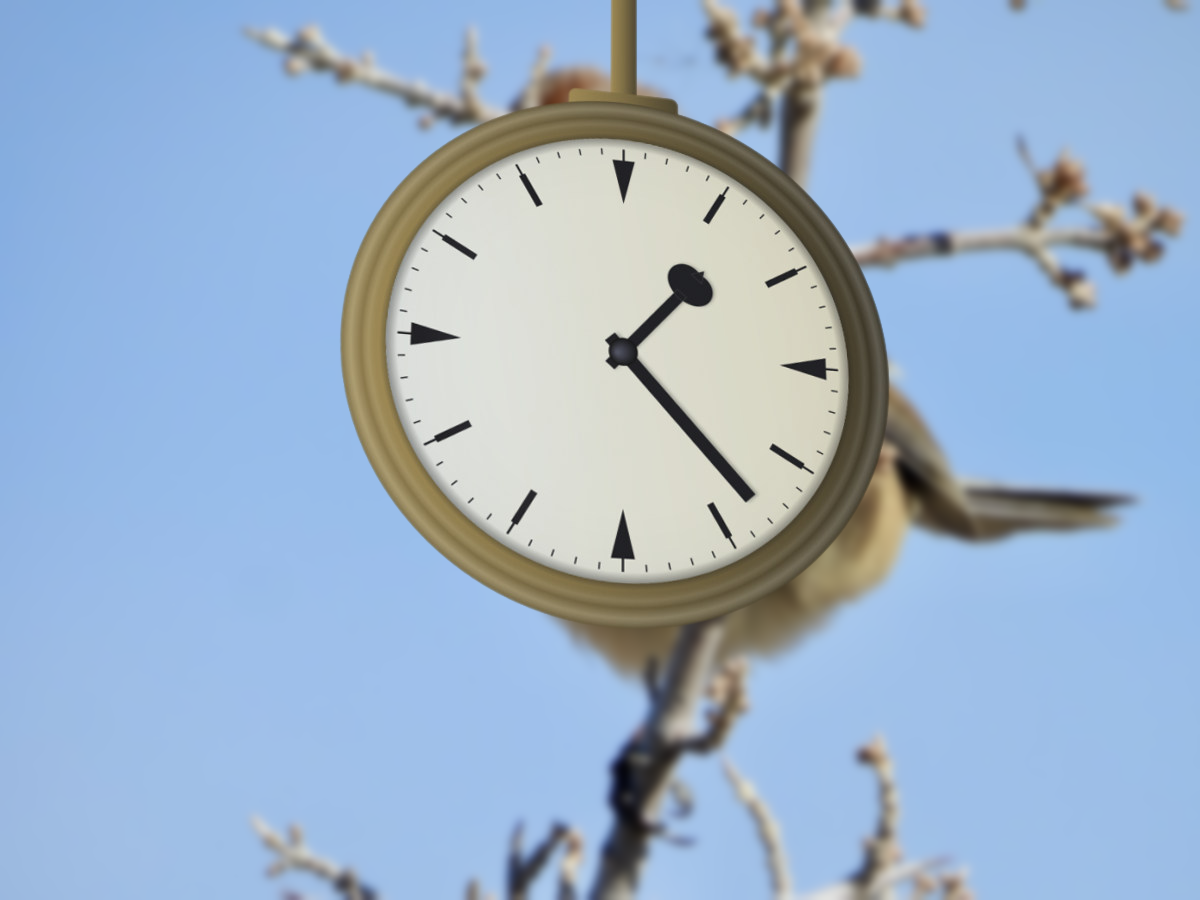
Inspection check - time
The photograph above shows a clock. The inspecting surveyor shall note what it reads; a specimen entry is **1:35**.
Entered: **1:23**
